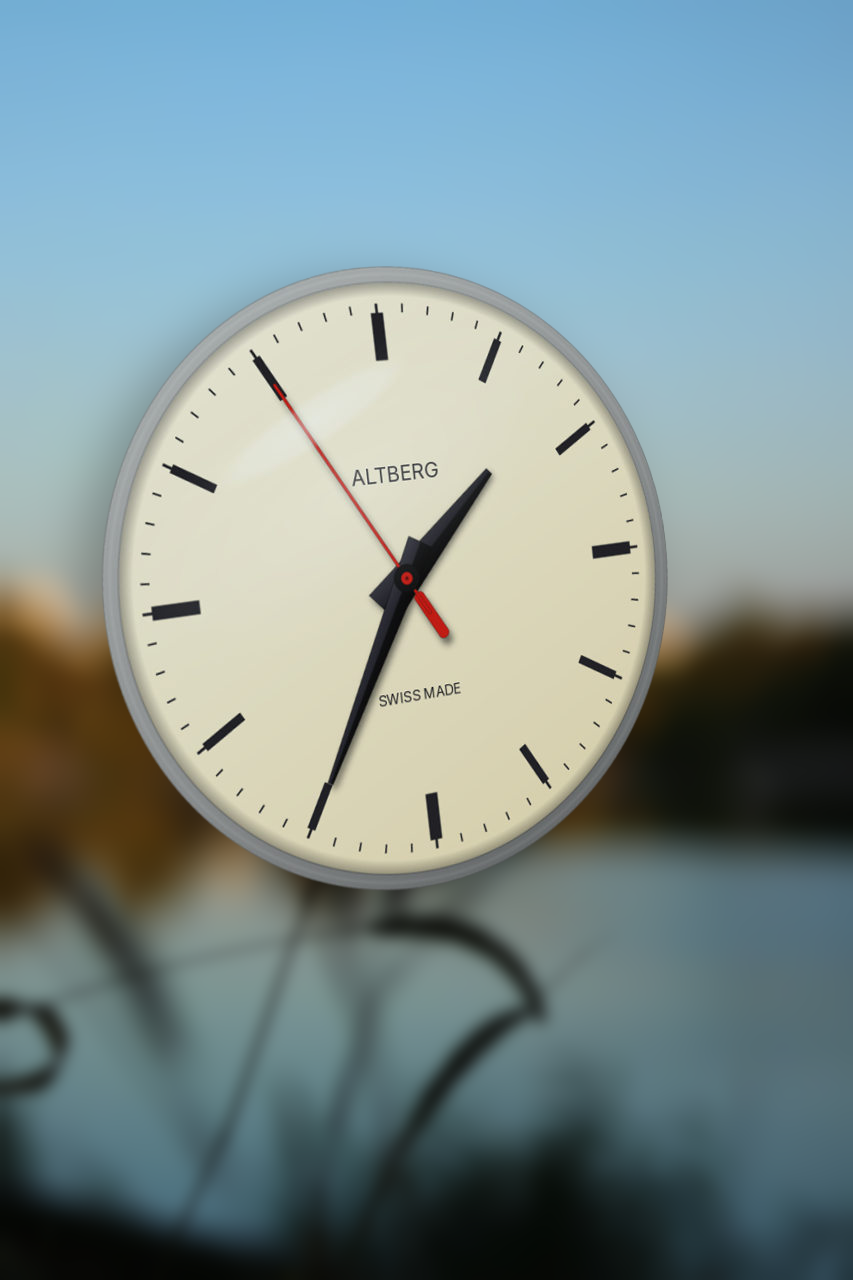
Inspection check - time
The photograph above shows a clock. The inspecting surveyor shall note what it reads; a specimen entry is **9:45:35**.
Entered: **1:34:55**
